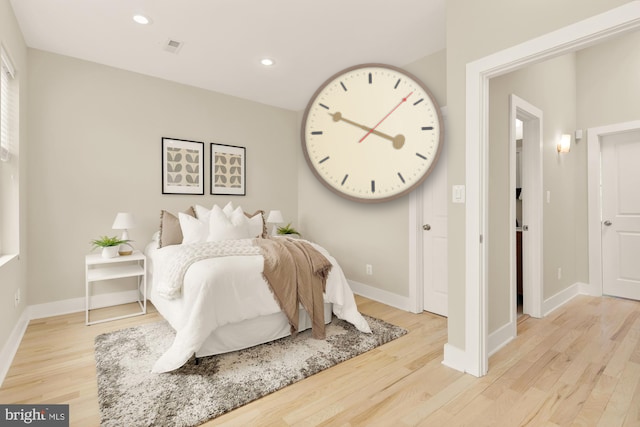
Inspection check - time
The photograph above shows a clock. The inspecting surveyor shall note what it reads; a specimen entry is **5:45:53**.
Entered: **3:49:08**
